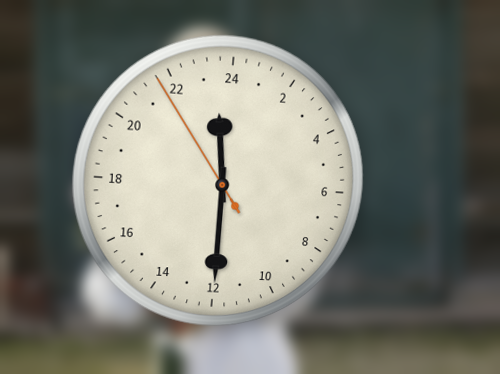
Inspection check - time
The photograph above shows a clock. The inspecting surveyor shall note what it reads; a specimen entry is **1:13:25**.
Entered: **23:29:54**
